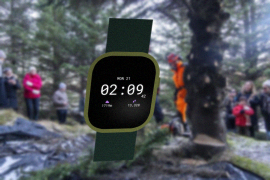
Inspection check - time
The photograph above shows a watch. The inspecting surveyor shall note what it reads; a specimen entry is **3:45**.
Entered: **2:09**
